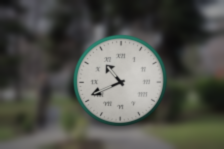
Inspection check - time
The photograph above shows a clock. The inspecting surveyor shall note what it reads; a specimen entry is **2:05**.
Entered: **10:41**
